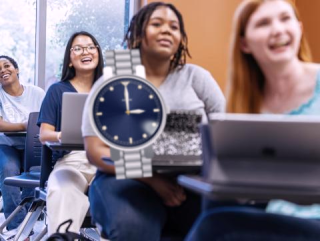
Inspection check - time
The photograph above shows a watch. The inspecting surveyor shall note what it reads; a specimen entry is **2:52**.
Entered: **3:00**
